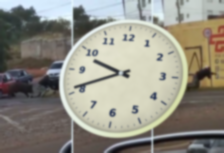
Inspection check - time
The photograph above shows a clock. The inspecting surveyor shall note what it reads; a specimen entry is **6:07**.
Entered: **9:41**
